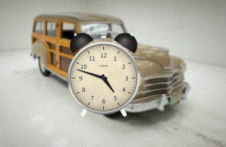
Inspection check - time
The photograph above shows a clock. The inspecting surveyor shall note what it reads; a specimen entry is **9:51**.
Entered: **4:48**
